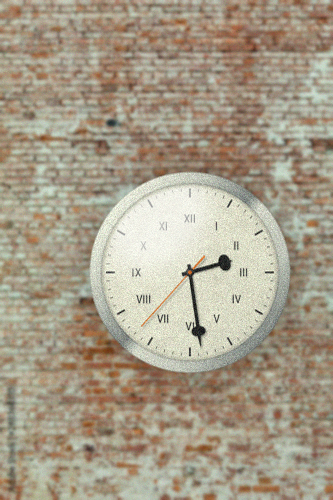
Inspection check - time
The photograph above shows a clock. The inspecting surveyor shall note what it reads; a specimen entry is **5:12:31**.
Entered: **2:28:37**
